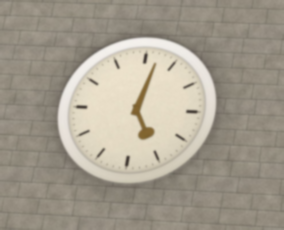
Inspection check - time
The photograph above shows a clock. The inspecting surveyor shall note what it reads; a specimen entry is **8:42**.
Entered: **5:02**
